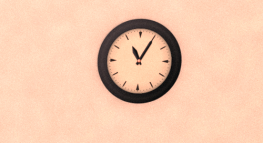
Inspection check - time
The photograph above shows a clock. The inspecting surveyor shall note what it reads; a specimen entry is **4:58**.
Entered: **11:05**
